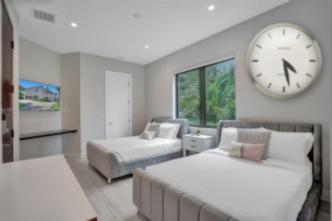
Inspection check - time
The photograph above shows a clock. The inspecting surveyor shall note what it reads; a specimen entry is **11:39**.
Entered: **4:28**
